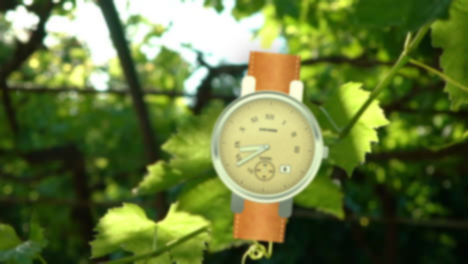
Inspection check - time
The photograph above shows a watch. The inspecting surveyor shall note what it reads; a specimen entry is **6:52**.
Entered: **8:39**
